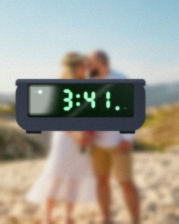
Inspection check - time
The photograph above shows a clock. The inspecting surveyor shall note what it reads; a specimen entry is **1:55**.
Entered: **3:41**
